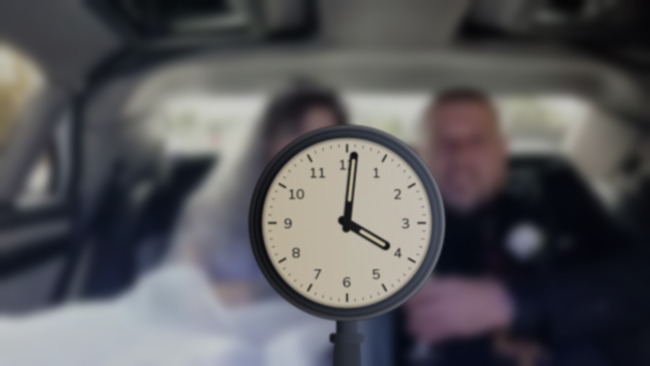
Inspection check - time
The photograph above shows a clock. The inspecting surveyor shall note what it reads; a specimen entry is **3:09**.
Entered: **4:01**
